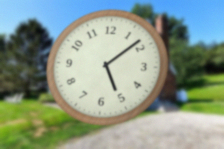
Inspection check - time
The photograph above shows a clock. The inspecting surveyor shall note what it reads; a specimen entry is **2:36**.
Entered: **5:08**
